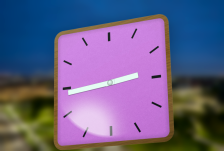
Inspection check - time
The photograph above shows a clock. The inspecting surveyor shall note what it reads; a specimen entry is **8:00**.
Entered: **2:44**
